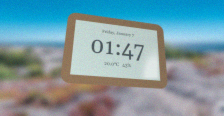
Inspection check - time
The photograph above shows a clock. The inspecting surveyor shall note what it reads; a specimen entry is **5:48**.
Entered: **1:47**
